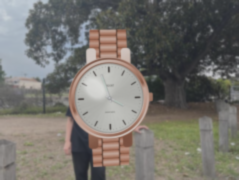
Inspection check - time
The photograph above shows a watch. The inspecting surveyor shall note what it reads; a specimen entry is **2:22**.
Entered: **3:57**
